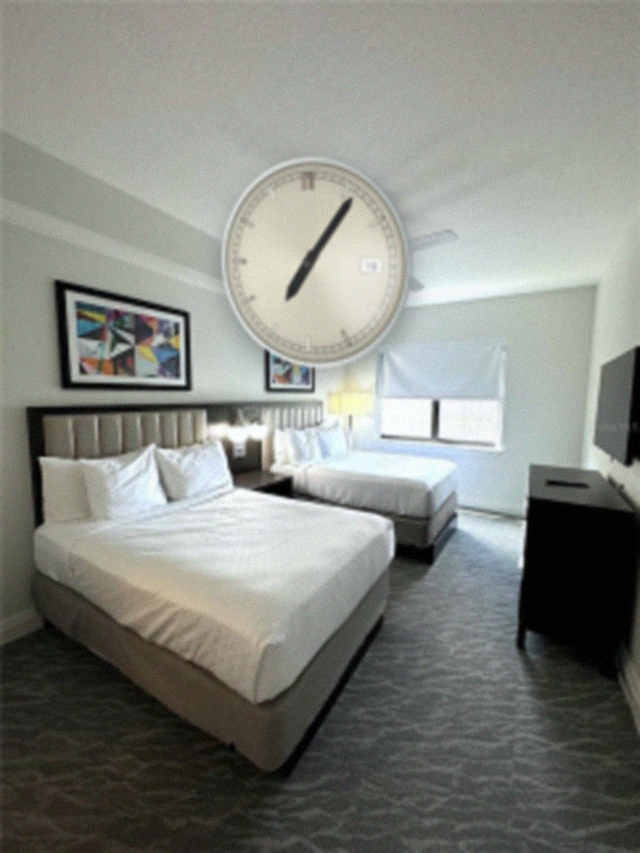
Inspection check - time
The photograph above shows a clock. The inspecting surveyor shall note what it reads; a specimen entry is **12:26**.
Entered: **7:06**
